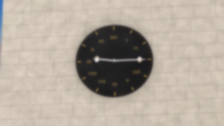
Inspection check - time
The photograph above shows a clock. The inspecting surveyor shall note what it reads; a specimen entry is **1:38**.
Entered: **9:15**
